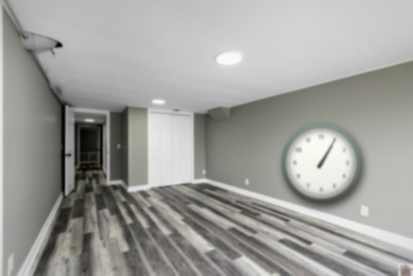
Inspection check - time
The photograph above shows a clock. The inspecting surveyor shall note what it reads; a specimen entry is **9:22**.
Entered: **1:05**
